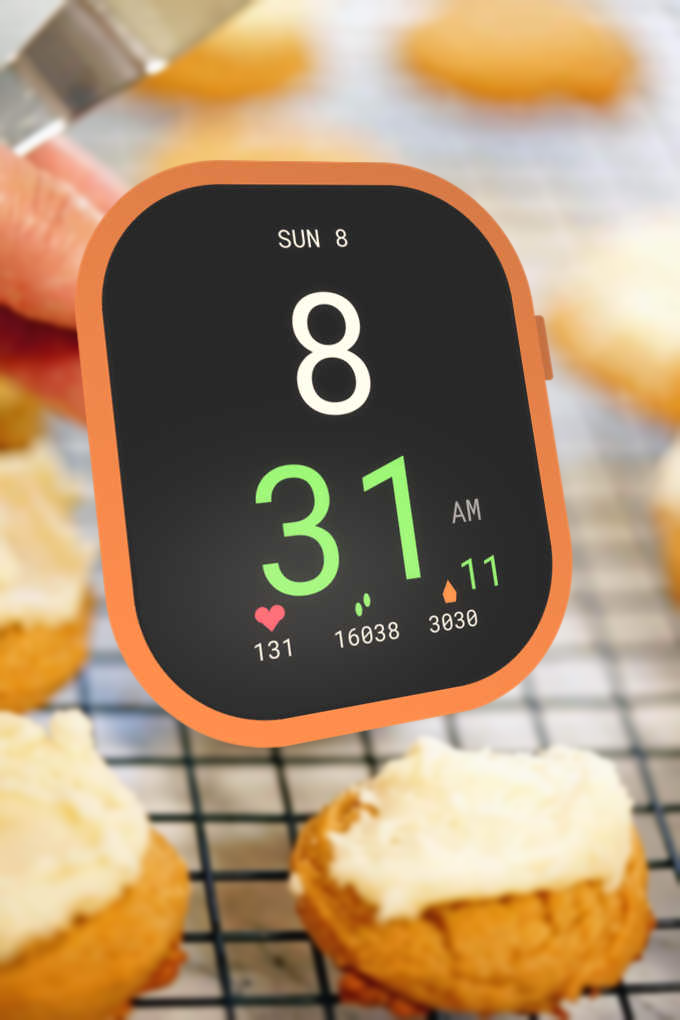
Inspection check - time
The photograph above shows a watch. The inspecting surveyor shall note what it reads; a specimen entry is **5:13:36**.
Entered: **8:31:11**
